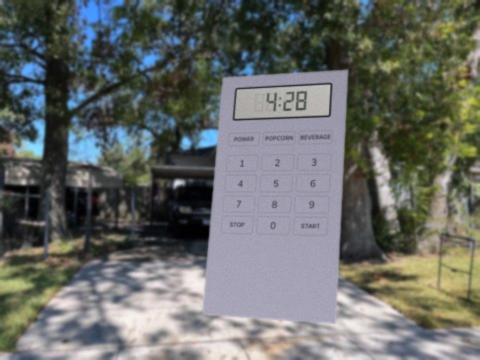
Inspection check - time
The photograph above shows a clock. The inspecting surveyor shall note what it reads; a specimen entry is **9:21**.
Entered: **4:28**
